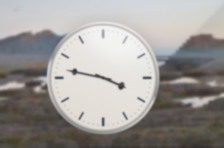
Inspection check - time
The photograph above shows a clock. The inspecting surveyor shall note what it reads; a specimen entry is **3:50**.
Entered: **3:47**
